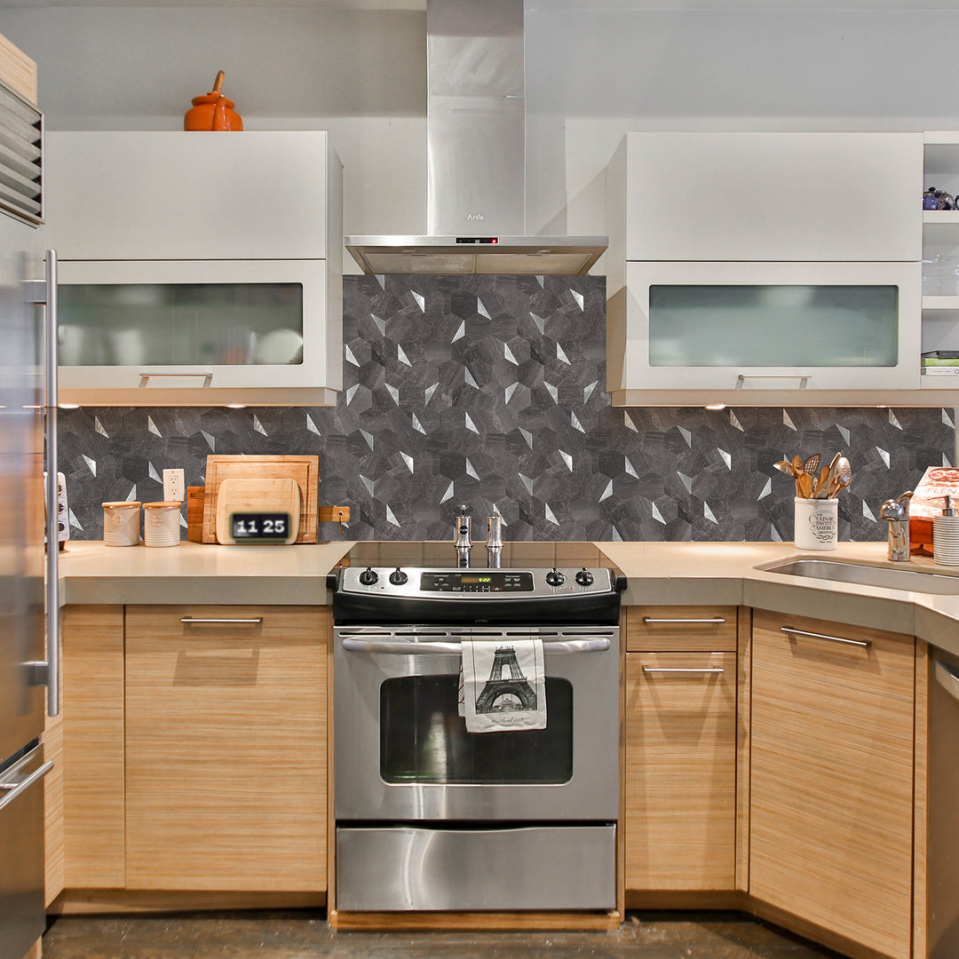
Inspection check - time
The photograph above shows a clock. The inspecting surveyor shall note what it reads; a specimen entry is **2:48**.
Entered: **11:25**
